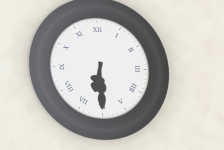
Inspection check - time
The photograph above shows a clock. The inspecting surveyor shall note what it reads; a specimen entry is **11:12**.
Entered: **6:30**
